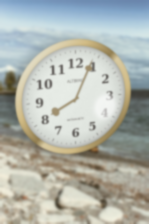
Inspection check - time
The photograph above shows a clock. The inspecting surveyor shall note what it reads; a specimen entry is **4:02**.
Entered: **8:04**
